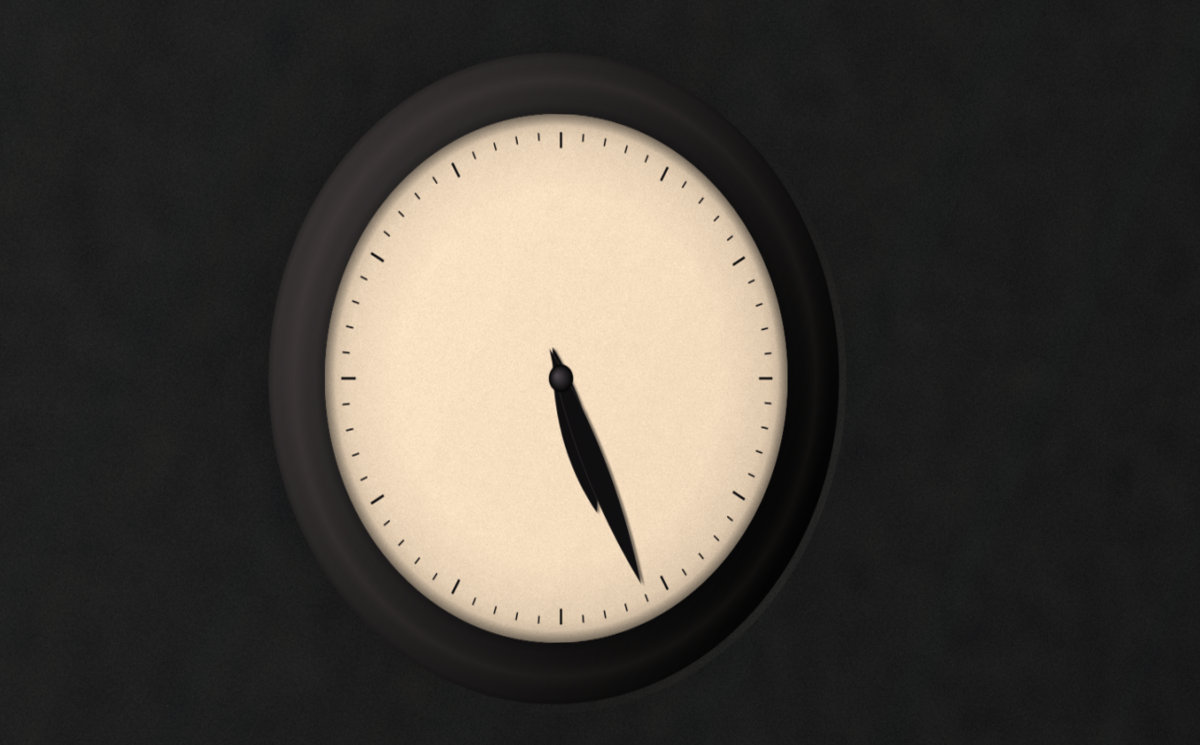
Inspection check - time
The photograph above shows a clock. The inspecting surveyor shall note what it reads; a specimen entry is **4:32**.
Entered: **5:26**
